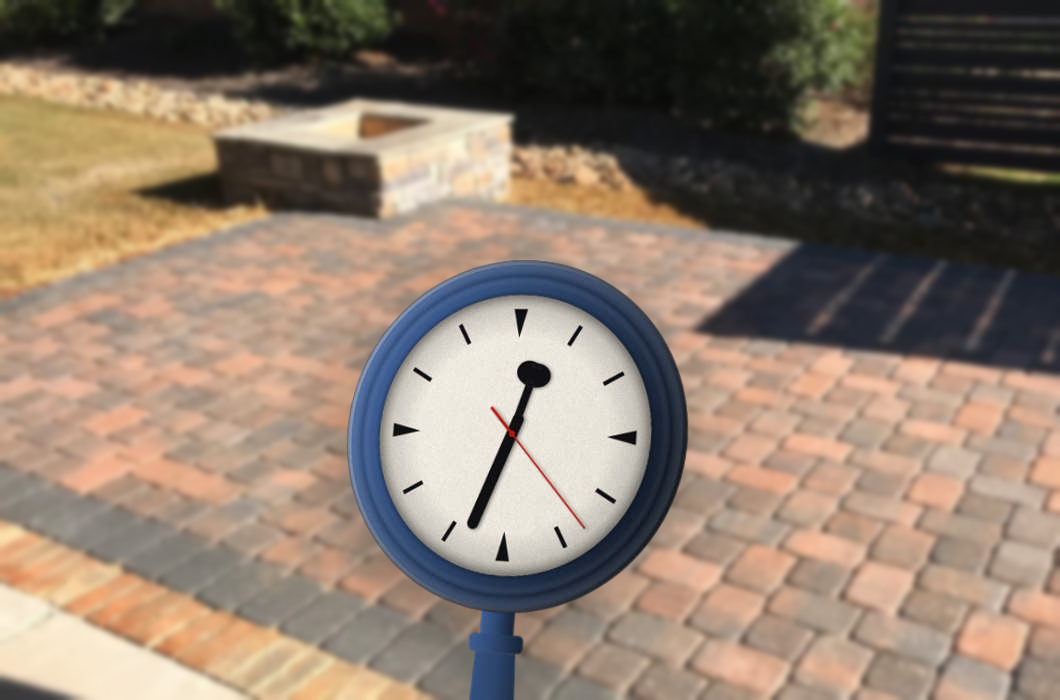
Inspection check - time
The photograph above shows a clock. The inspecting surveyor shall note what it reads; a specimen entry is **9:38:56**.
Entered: **12:33:23**
